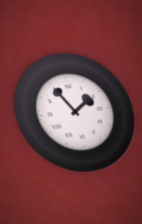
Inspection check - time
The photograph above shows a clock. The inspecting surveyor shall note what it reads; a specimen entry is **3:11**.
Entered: **1:55**
